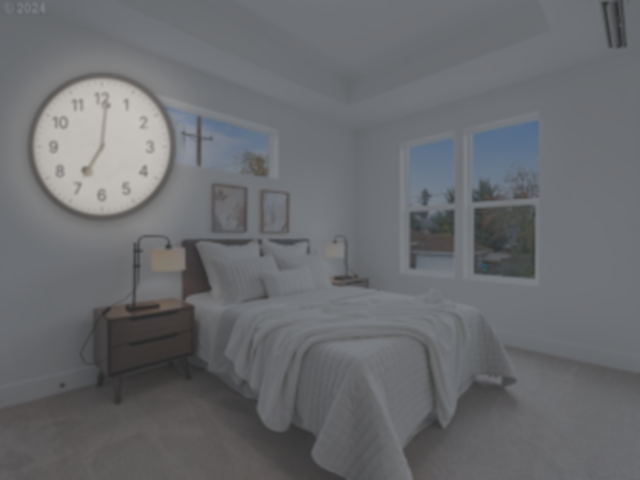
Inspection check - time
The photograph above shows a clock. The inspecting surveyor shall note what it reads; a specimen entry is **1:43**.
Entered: **7:01**
